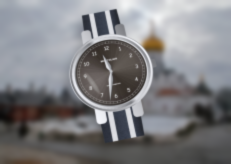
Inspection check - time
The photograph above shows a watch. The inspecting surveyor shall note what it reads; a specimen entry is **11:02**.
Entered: **11:32**
